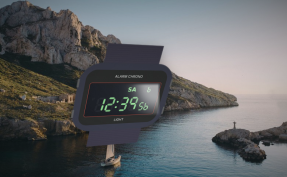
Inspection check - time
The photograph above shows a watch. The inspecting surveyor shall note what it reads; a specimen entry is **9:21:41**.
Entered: **12:39:56**
